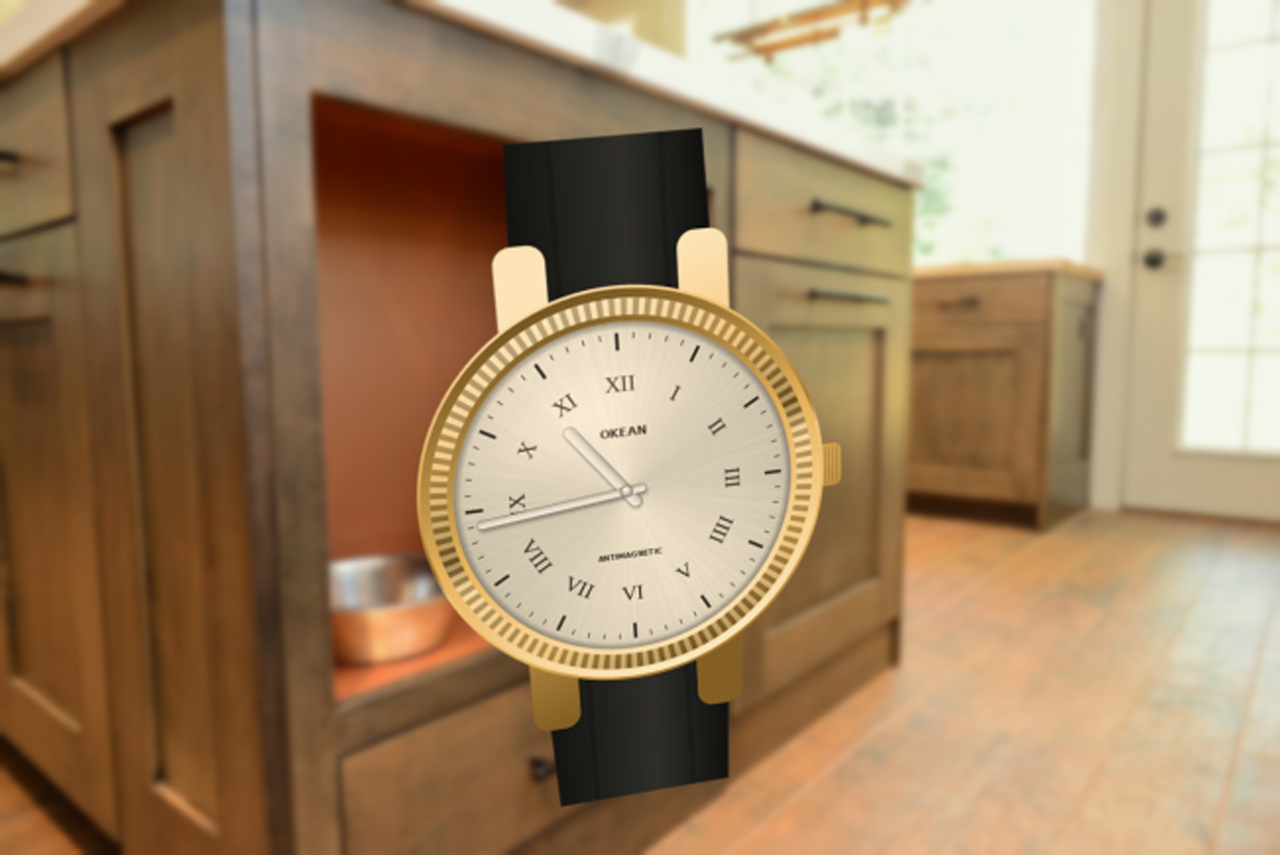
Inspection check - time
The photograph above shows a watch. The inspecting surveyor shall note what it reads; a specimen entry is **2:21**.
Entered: **10:44**
